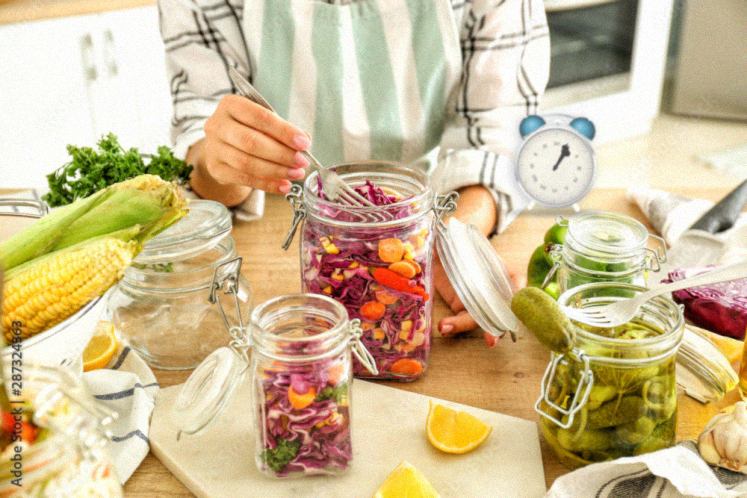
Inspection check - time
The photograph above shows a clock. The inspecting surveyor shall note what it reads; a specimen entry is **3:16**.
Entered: **1:04**
